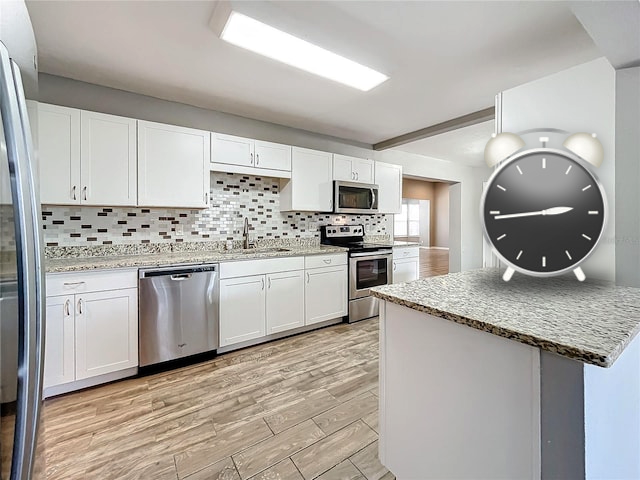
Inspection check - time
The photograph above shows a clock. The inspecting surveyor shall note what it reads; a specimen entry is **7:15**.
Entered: **2:44**
